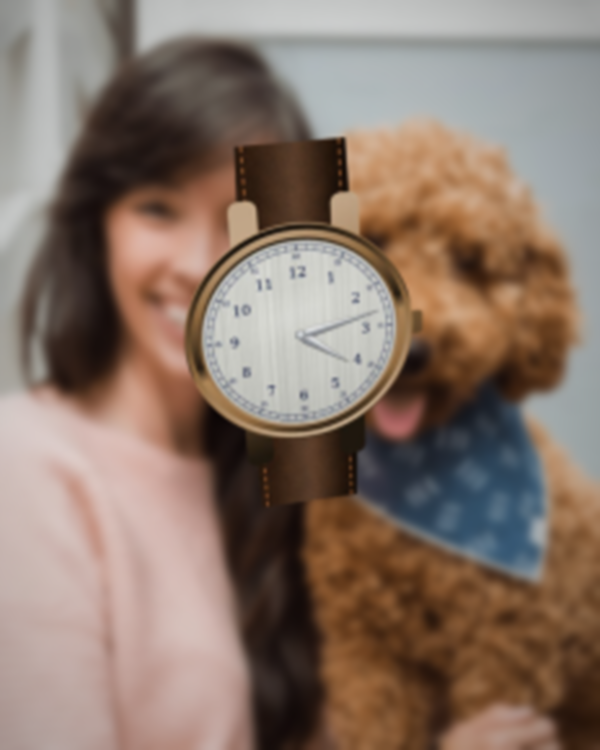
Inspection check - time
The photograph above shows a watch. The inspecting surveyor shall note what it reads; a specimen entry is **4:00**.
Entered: **4:13**
